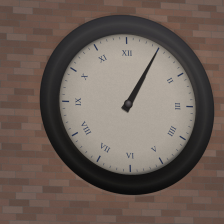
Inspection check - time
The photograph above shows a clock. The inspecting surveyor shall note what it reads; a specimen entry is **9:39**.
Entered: **1:05**
